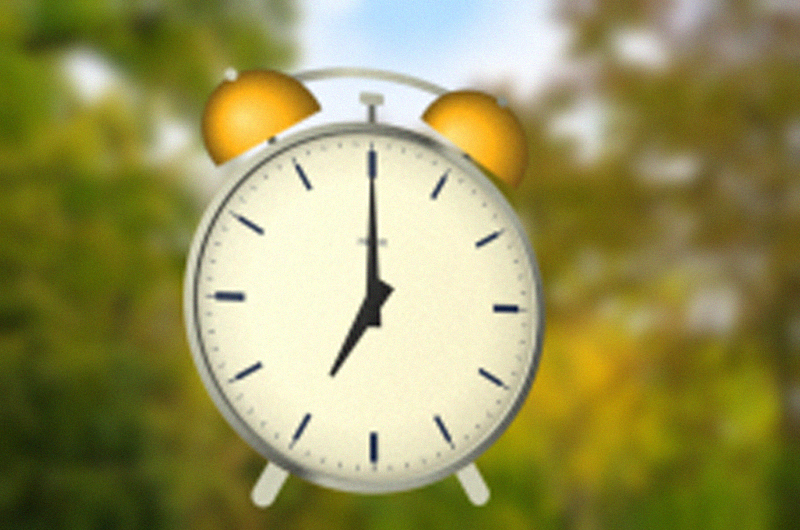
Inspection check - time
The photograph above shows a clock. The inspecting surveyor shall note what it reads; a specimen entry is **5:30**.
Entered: **7:00**
